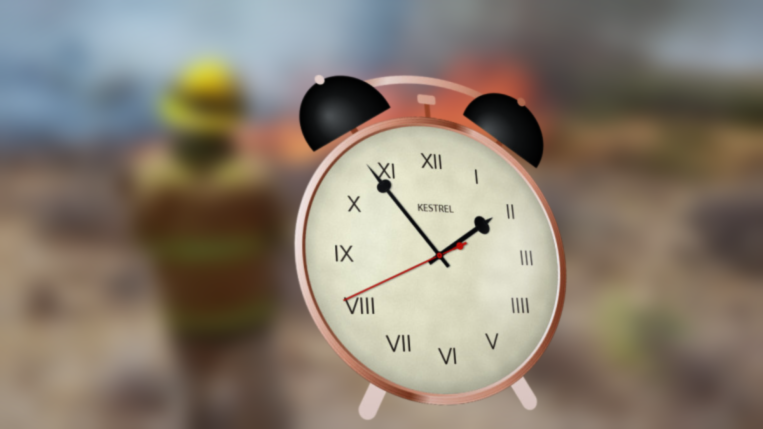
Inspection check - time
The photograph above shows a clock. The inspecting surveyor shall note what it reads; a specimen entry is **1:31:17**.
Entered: **1:53:41**
